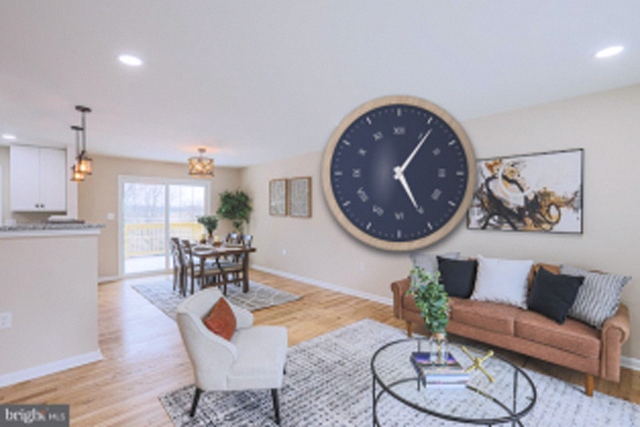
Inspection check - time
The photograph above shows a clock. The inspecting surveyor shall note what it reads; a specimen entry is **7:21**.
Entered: **5:06**
